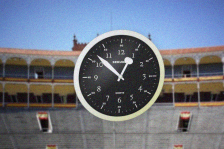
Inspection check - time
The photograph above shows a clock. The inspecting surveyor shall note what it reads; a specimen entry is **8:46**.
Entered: **12:52**
